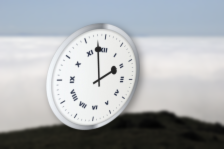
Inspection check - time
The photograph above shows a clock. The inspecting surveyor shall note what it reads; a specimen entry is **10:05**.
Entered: **1:58**
